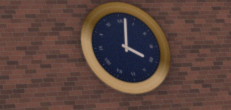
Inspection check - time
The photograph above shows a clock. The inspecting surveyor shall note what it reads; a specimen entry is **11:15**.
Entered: **4:02**
